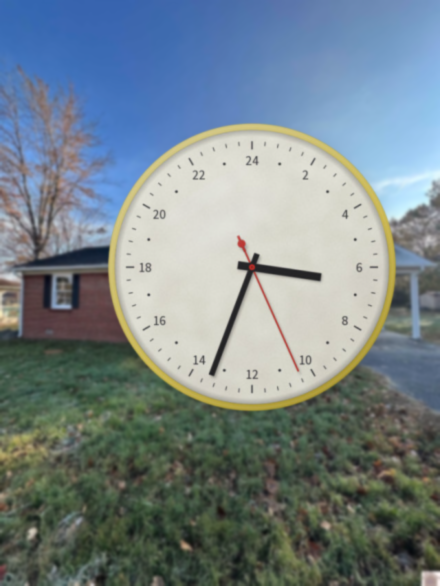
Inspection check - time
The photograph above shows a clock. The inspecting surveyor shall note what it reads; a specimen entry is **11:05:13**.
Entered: **6:33:26**
